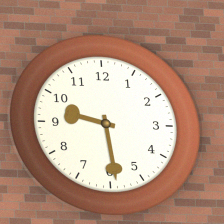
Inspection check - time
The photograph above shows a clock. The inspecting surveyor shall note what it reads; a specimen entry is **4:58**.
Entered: **9:29**
